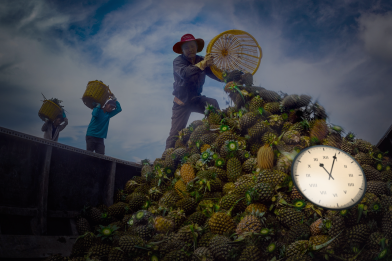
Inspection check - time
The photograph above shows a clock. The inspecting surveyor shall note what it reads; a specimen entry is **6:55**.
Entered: **11:04**
